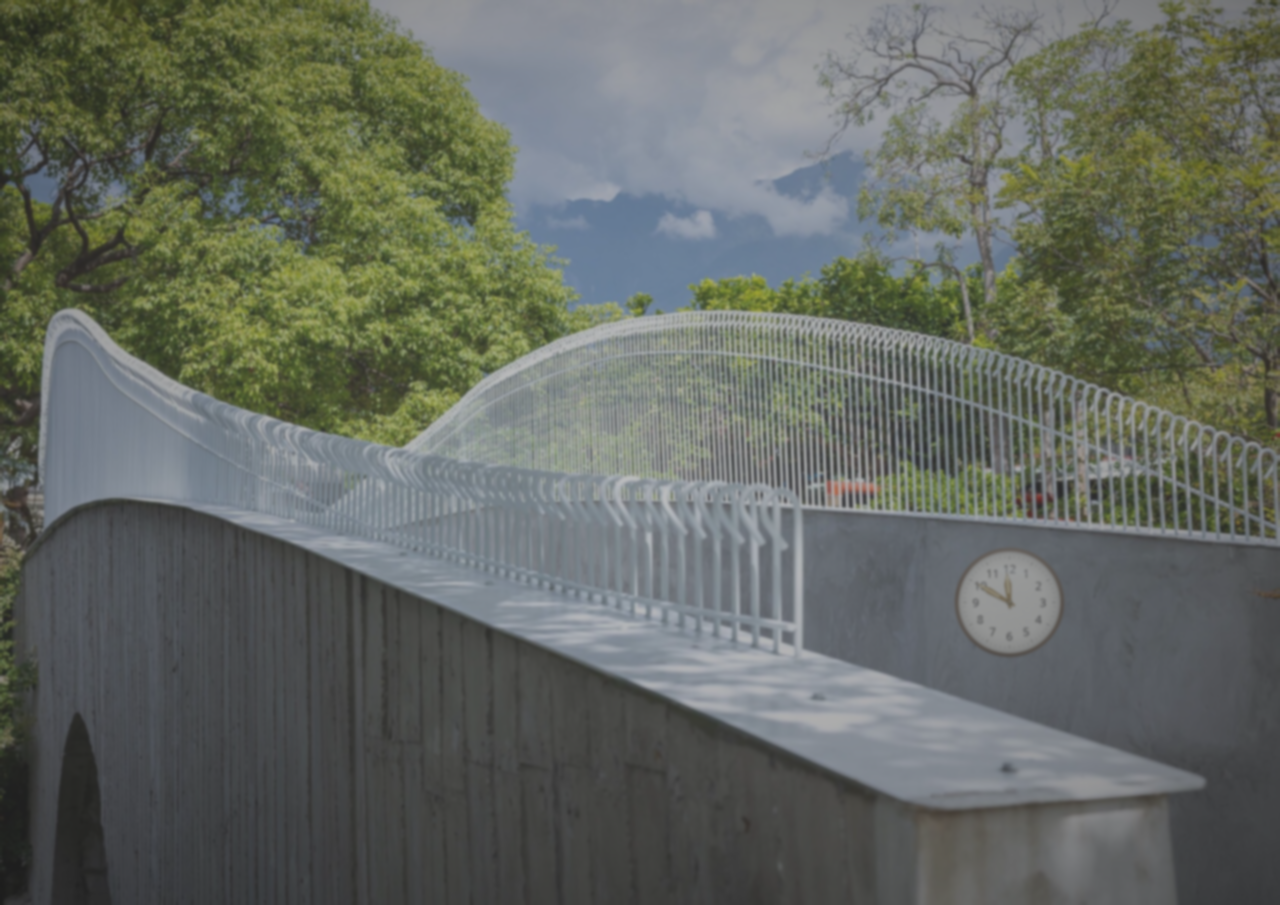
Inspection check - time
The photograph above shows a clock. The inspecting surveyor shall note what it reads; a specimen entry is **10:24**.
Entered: **11:50**
